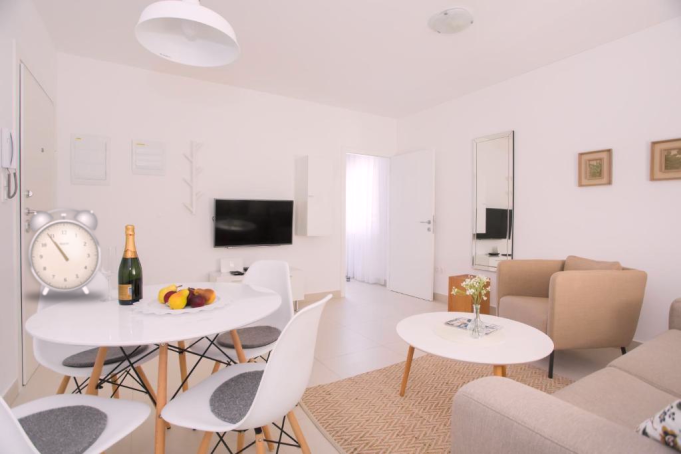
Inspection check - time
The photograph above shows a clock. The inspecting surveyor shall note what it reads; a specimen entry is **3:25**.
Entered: **10:54**
